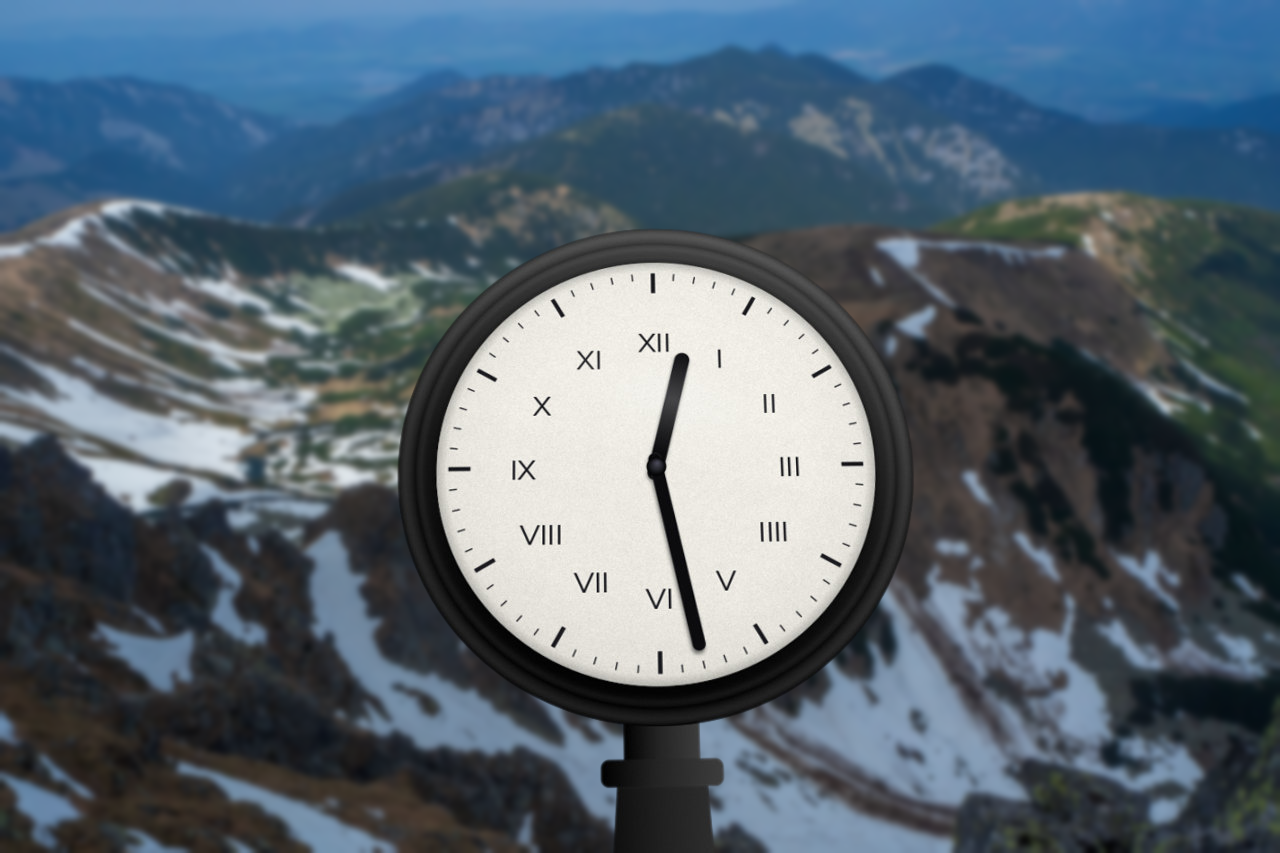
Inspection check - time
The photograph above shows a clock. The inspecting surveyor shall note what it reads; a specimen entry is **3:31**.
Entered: **12:28**
